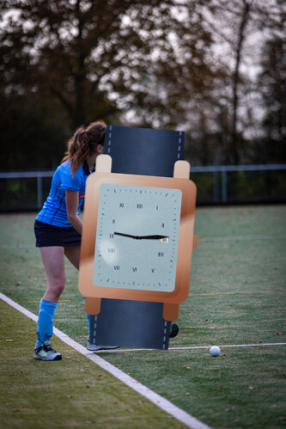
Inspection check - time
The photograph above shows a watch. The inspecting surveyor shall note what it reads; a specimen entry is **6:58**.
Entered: **9:14**
